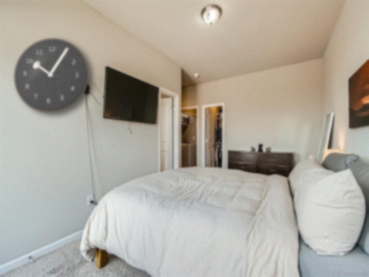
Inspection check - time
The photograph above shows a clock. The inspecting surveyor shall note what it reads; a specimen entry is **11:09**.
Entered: **10:05**
